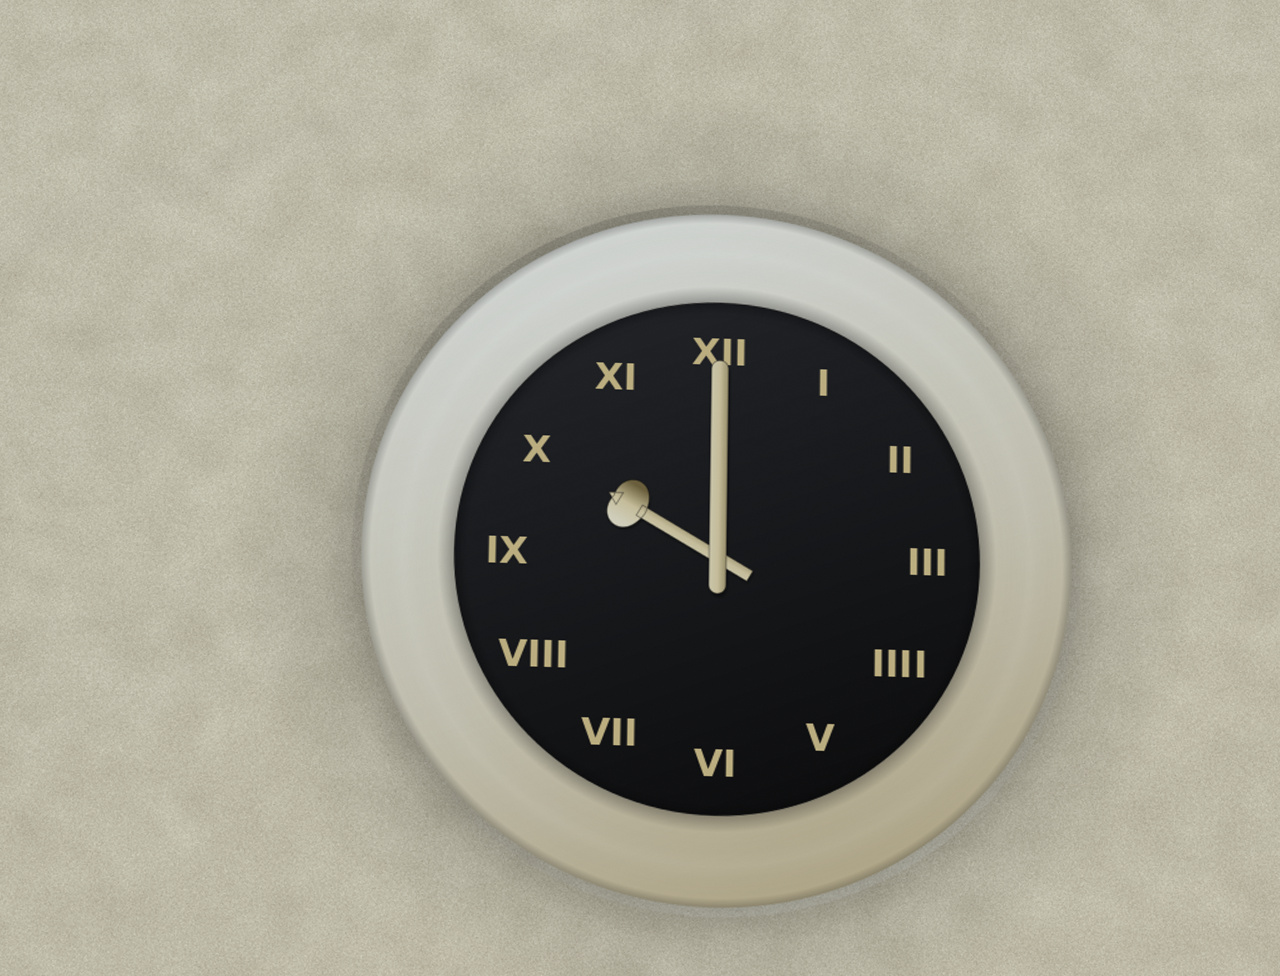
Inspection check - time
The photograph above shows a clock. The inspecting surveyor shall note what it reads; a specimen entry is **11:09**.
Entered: **10:00**
